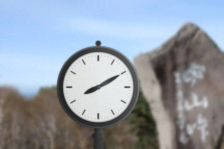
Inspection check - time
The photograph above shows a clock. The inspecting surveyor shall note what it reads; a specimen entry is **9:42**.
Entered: **8:10**
